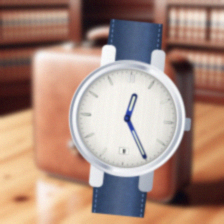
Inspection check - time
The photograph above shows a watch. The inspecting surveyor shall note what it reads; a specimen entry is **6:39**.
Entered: **12:25**
